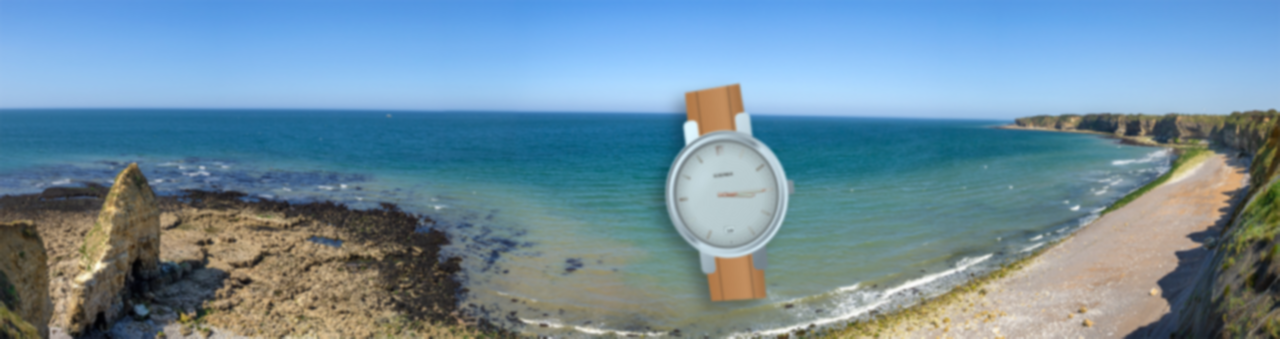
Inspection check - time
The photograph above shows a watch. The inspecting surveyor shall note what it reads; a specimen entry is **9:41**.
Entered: **3:15**
